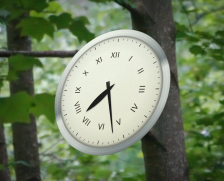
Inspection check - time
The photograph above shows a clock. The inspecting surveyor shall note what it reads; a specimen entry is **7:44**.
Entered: **7:27**
